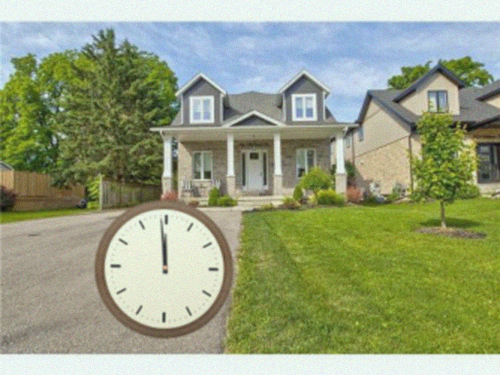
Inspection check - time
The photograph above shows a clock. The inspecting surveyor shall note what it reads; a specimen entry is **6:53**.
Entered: **11:59**
